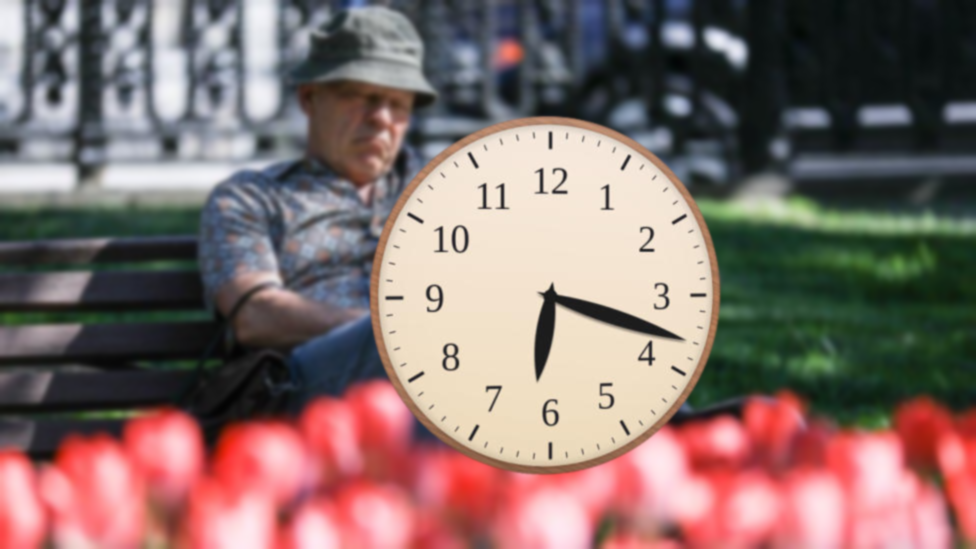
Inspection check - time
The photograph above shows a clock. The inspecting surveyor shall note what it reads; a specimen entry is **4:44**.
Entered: **6:18**
